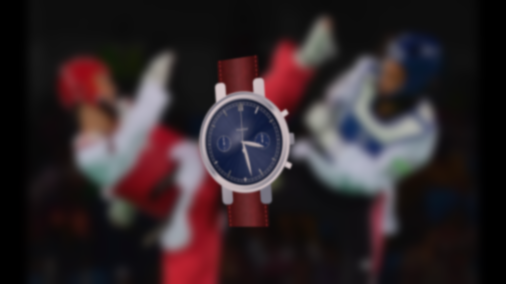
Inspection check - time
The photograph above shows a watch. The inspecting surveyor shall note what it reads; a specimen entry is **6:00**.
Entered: **3:28**
